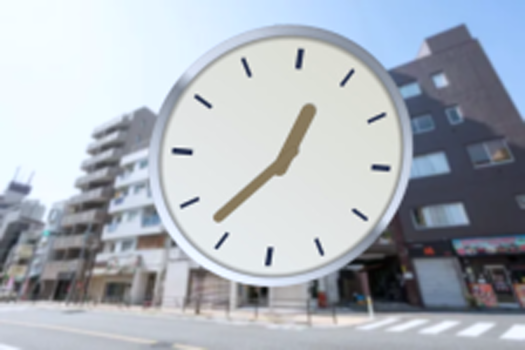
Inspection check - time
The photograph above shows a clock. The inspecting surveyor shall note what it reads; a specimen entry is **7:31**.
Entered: **12:37**
